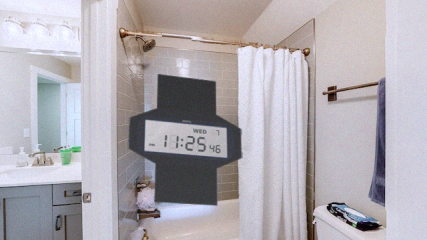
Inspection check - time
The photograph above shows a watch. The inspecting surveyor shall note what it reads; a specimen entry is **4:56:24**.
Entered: **11:25:46**
